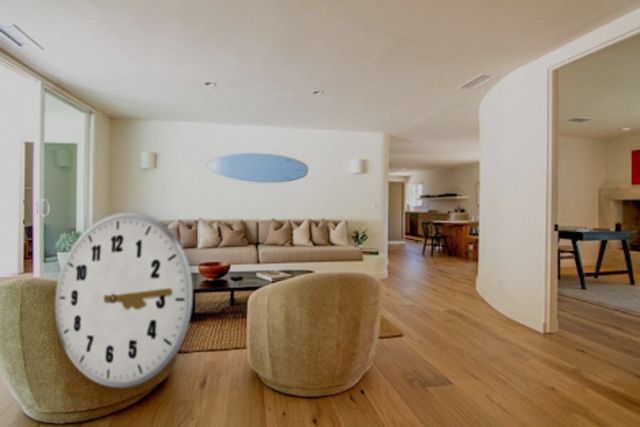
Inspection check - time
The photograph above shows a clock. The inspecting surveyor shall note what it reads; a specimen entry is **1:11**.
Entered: **3:14**
